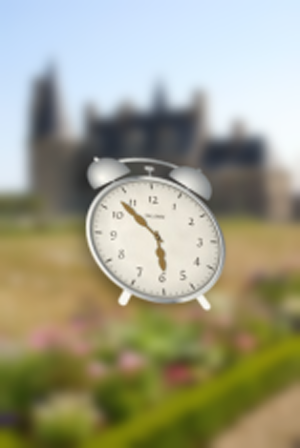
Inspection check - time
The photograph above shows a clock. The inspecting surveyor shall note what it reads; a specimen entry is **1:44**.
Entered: **5:53**
